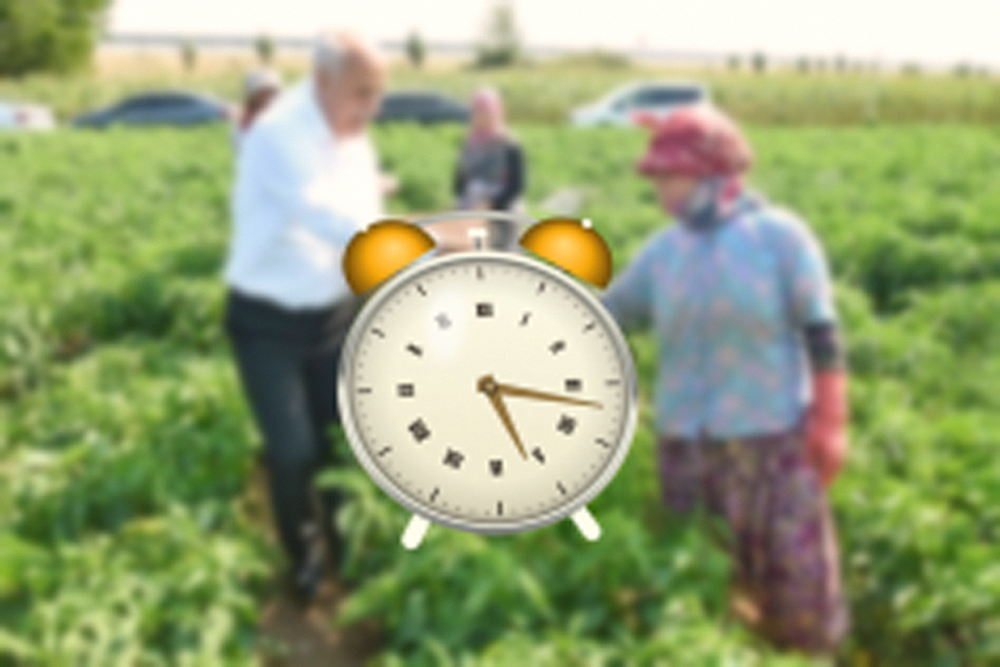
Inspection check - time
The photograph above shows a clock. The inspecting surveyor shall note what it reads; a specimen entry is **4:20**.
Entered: **5:17**
